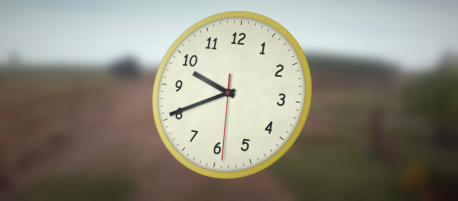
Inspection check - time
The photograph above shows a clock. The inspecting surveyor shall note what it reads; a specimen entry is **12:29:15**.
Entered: **9:40:29**
